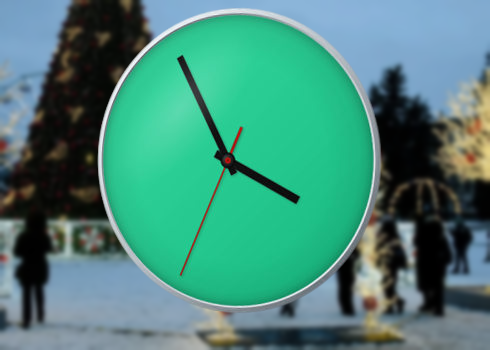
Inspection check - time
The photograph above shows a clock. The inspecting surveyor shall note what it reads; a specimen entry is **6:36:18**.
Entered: **3:55:34**
